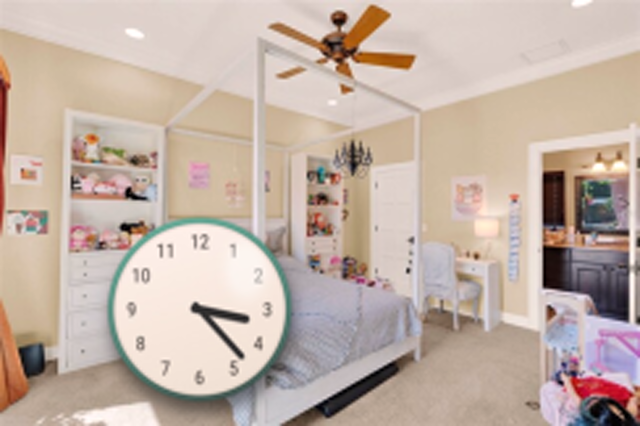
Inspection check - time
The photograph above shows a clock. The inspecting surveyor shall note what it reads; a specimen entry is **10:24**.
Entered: **3:23**
